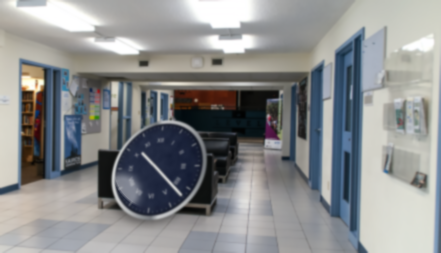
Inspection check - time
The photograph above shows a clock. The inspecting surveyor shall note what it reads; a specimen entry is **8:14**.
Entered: **10:22**
